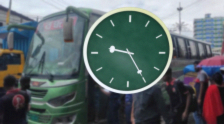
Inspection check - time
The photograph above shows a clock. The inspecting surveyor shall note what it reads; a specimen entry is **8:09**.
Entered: **9:25**
